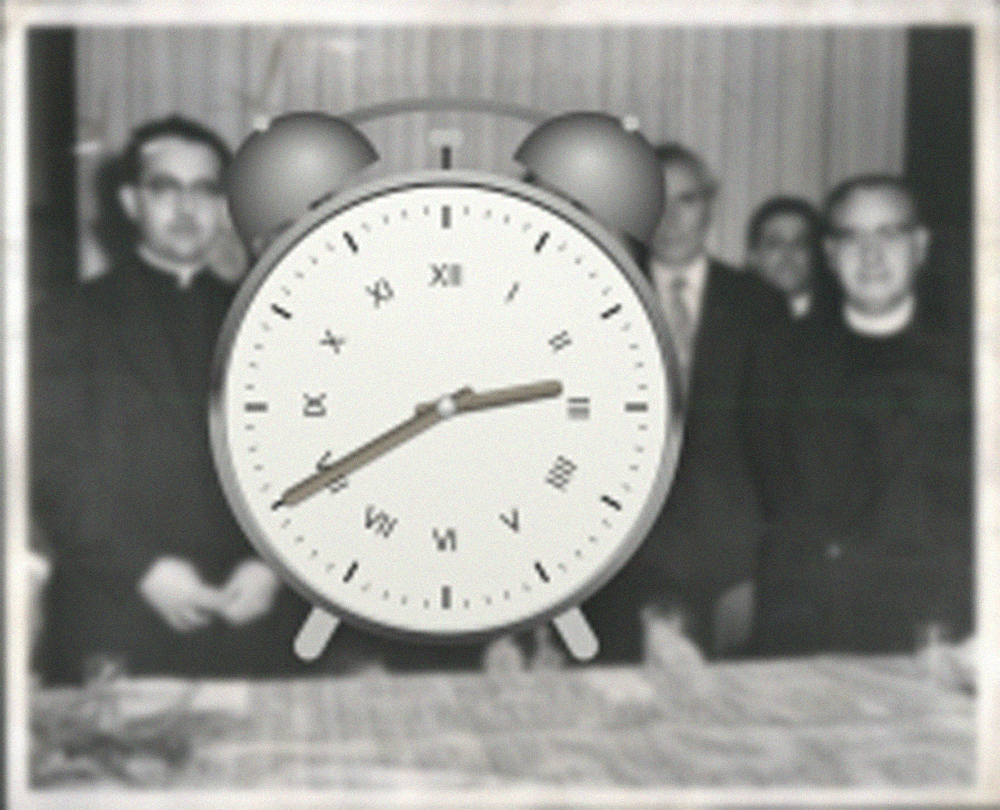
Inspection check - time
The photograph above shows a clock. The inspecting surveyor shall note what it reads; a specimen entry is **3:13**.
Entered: **2:40**
